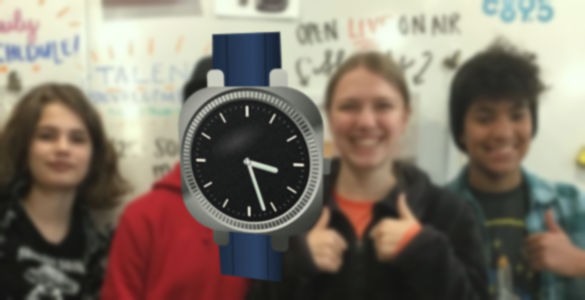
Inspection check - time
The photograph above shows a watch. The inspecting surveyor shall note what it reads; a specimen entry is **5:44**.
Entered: **3:27**
